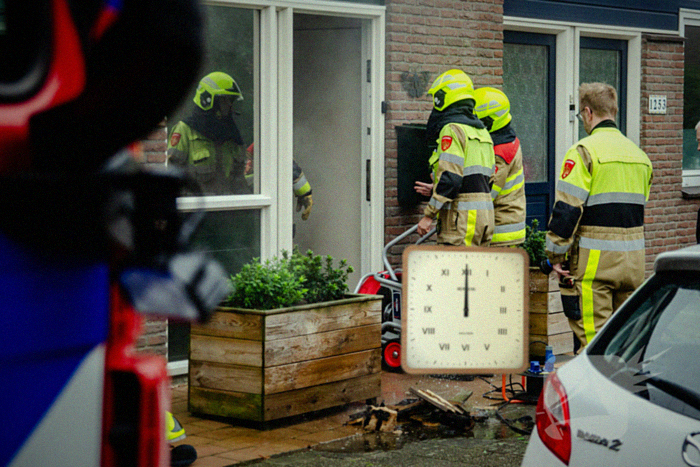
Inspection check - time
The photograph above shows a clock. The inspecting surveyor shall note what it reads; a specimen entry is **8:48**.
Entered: **12:00**
